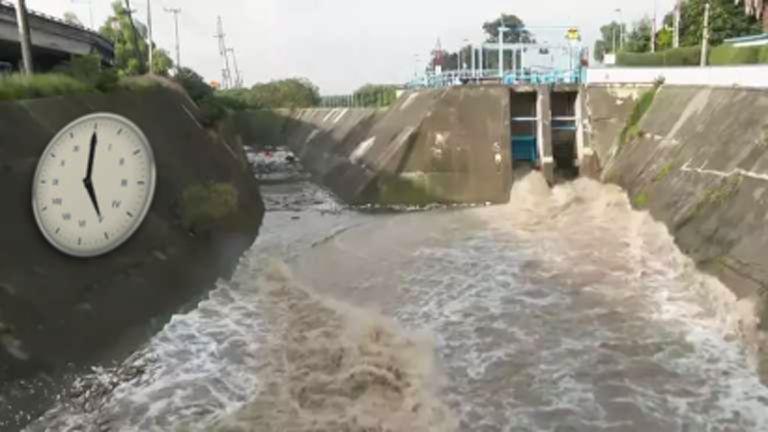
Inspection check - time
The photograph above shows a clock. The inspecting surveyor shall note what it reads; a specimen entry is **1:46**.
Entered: **5:00**
